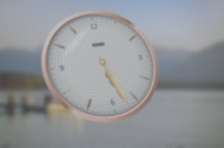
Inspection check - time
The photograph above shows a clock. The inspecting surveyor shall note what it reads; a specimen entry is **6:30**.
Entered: **5:27**
